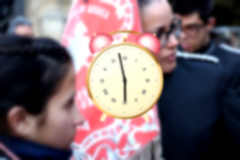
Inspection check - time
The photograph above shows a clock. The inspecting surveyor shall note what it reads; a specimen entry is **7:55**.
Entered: **5:58**
